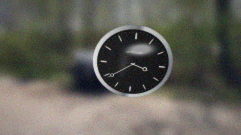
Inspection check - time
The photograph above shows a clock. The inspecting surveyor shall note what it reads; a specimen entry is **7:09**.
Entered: **3:39**
